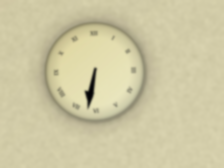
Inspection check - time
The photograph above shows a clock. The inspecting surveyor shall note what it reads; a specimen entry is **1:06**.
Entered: **6:32**
